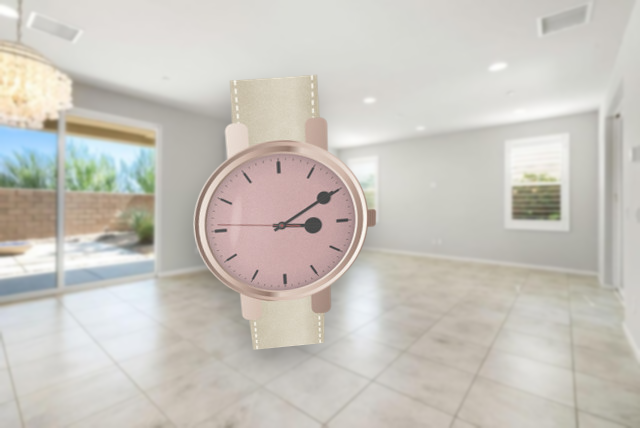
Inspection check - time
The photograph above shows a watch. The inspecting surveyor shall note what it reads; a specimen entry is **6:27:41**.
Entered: **3:09:46**
